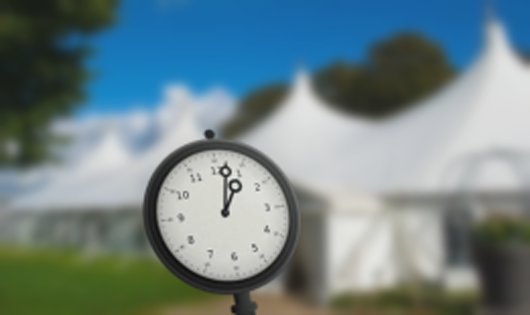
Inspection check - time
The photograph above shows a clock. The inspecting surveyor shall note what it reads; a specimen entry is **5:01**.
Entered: **1:02**
